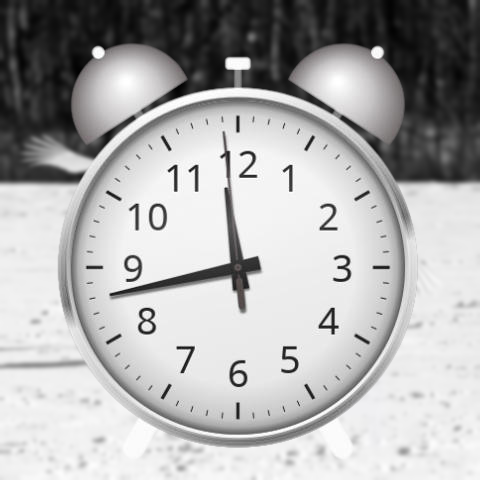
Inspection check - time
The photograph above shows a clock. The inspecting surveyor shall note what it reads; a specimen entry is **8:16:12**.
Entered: **11:42:59**
